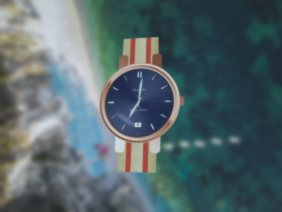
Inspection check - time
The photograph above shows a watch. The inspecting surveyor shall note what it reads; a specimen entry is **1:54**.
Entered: **7:01**
